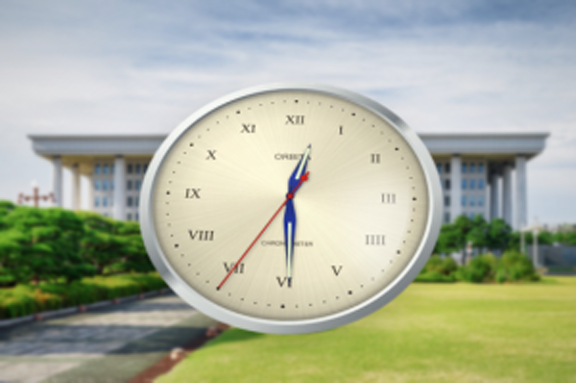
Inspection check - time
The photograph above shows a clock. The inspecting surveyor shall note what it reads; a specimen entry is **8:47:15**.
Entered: **12:29:35**
